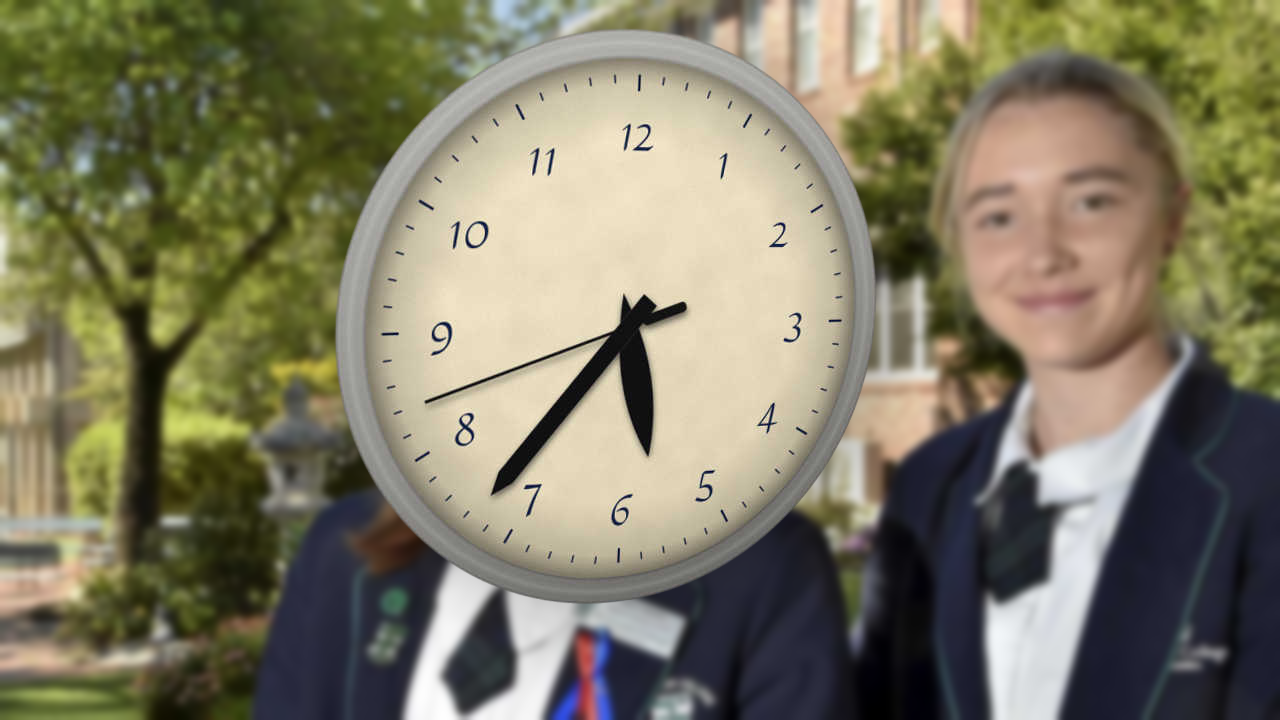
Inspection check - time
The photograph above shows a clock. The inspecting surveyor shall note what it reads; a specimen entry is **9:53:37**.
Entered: **5:36:42**
